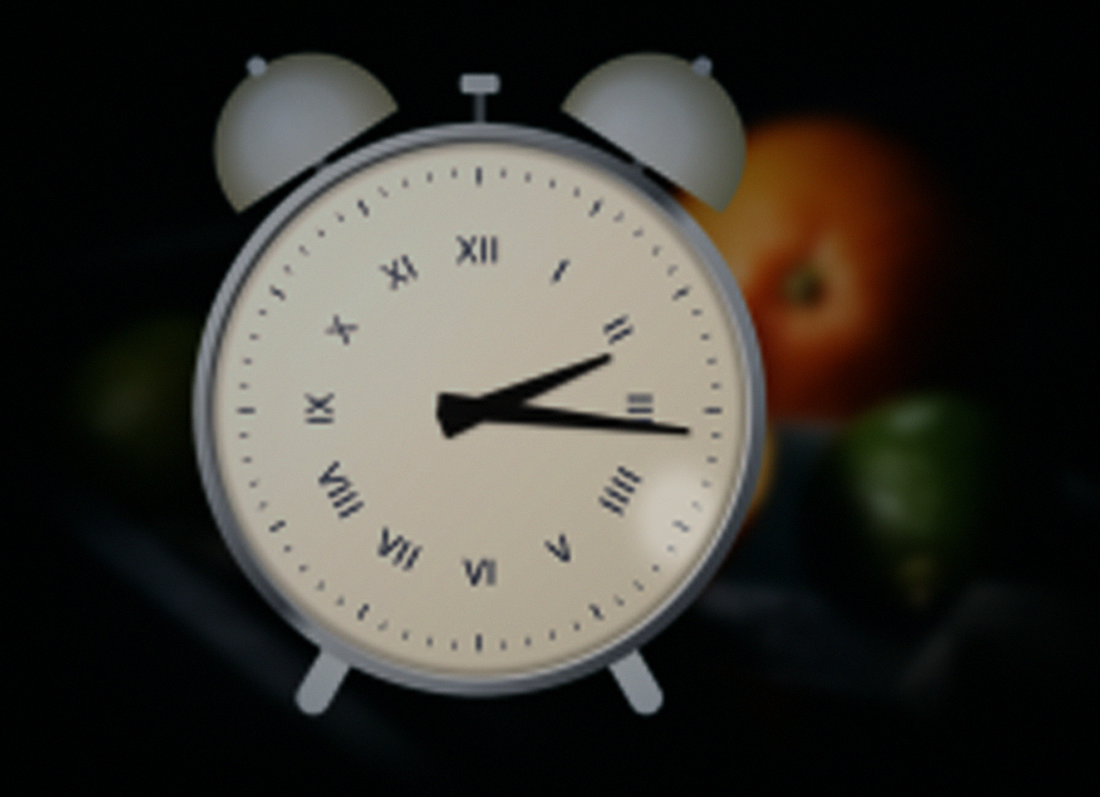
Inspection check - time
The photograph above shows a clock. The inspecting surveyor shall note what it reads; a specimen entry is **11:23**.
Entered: **2:16**
